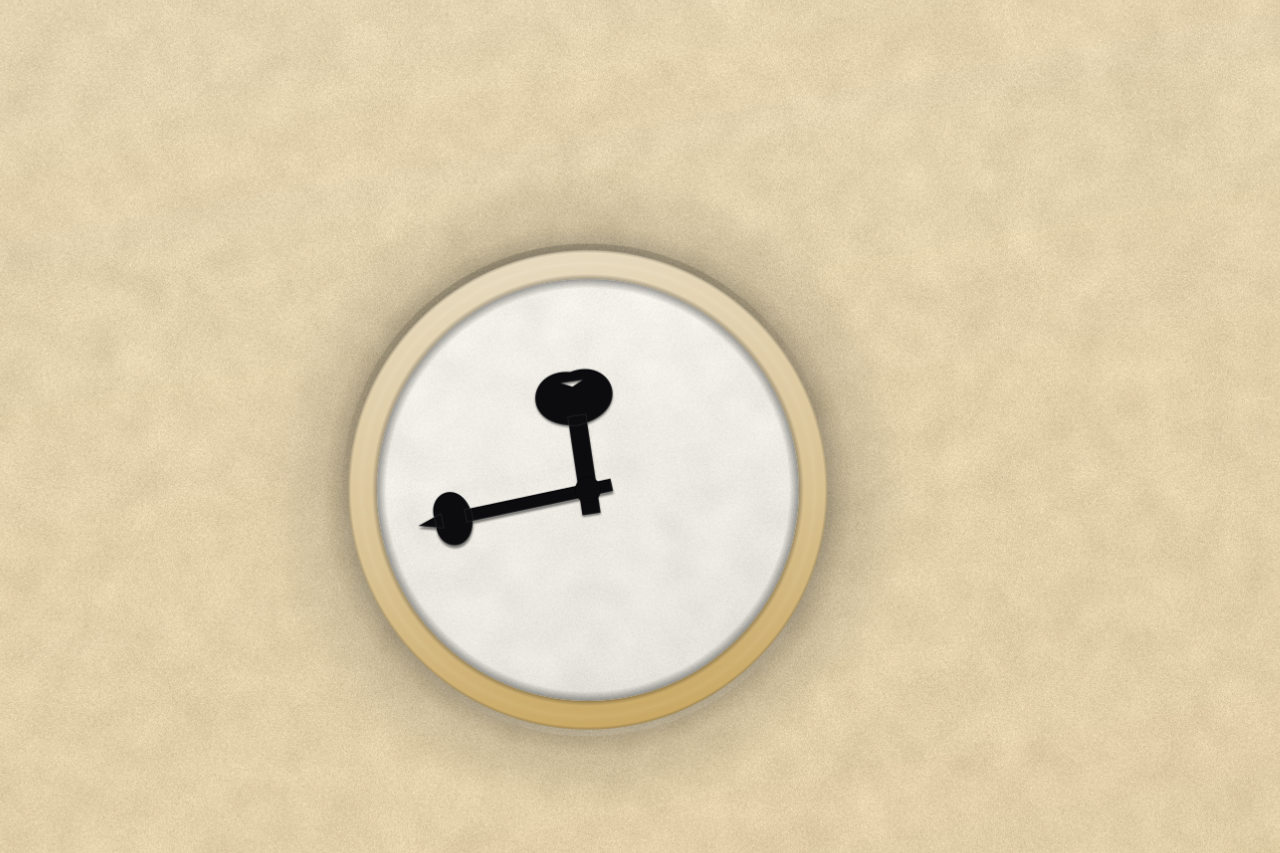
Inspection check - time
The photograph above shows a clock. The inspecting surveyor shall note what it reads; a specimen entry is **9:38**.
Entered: **11:43**
